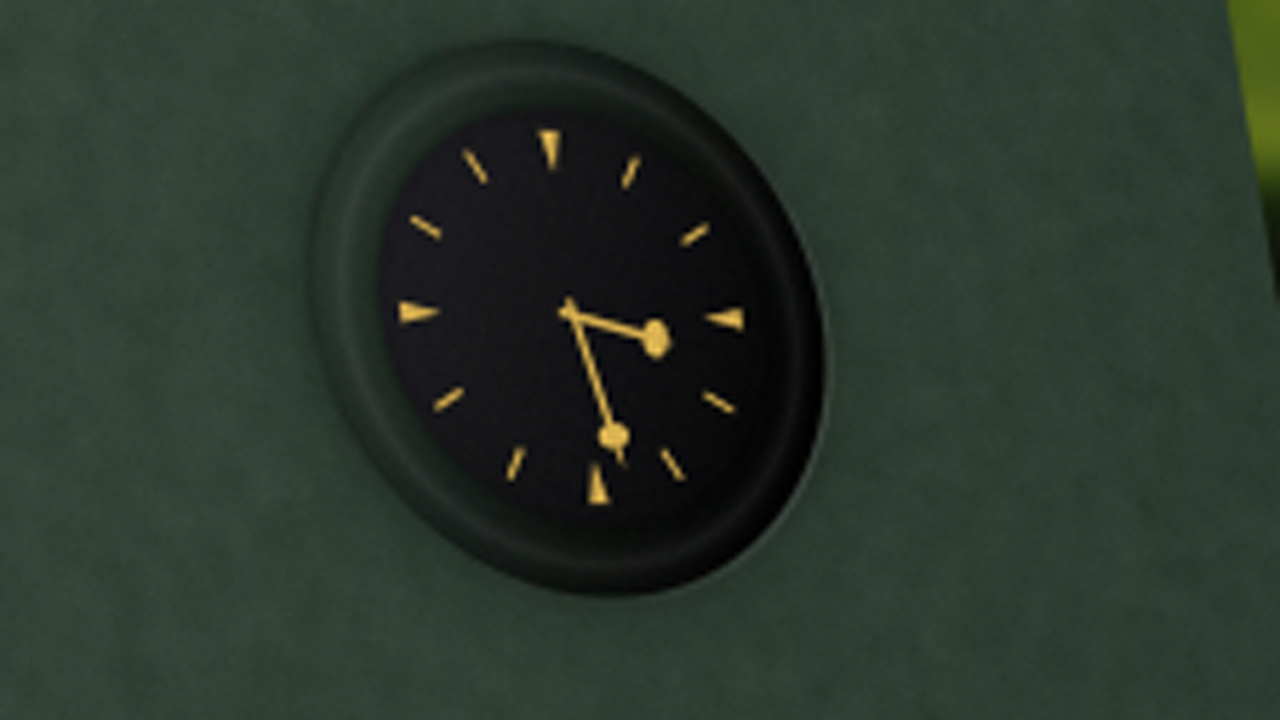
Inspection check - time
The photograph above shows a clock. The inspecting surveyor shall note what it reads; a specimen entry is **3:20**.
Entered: **3:28**
